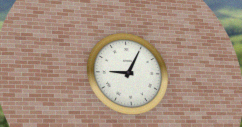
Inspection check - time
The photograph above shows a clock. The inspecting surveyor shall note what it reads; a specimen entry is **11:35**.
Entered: **9:05**
